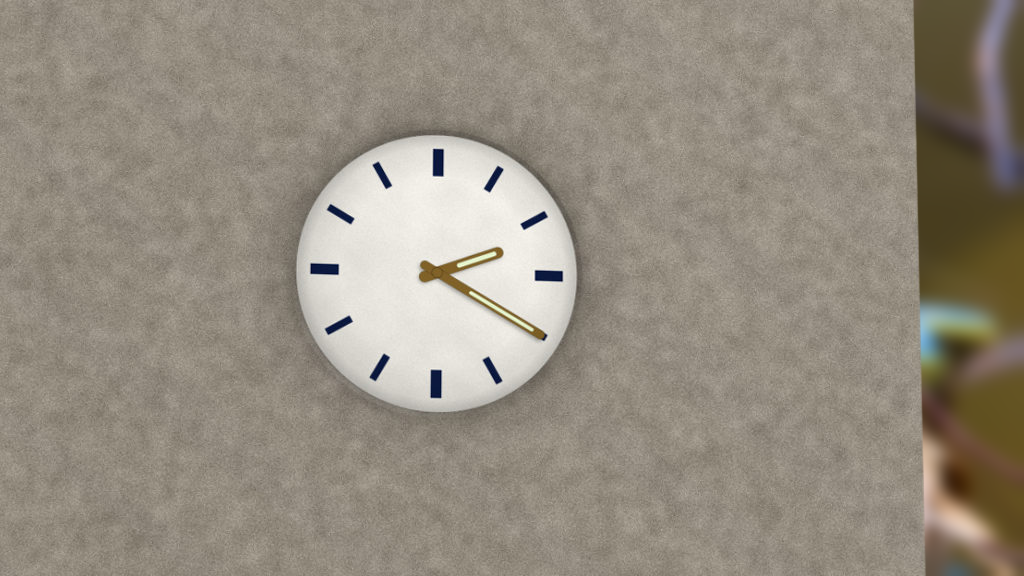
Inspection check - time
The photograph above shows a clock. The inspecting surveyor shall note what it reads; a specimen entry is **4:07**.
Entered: **2:20**
